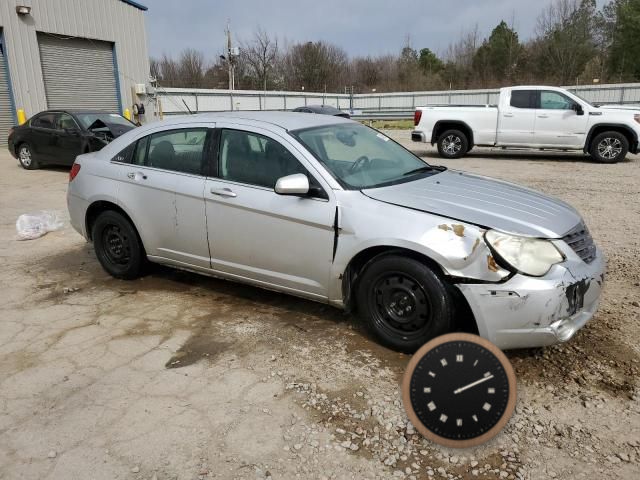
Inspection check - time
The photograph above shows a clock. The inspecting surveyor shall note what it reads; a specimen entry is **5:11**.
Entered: **2:11**
